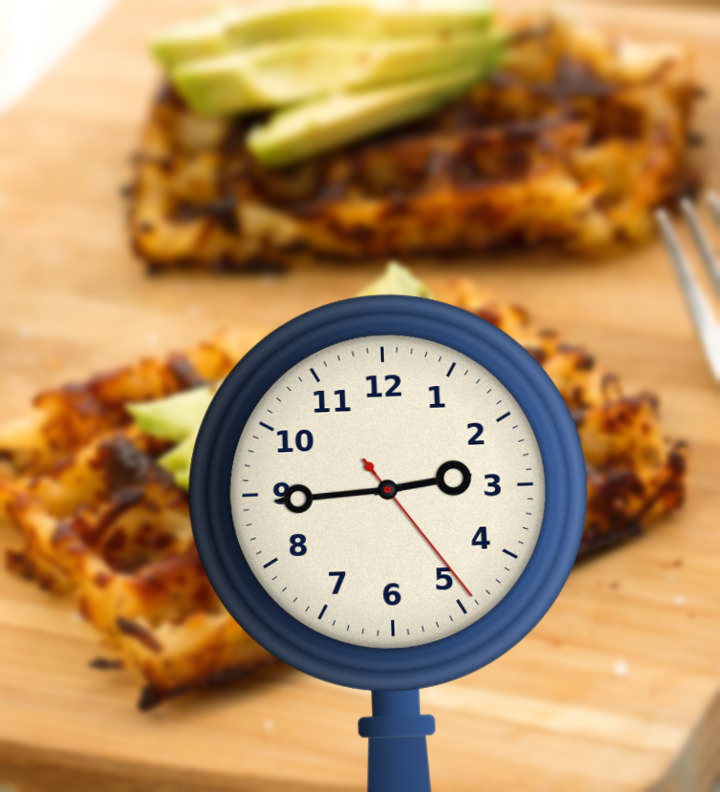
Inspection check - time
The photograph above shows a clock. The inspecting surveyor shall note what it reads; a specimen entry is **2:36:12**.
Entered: **2:44:24**
